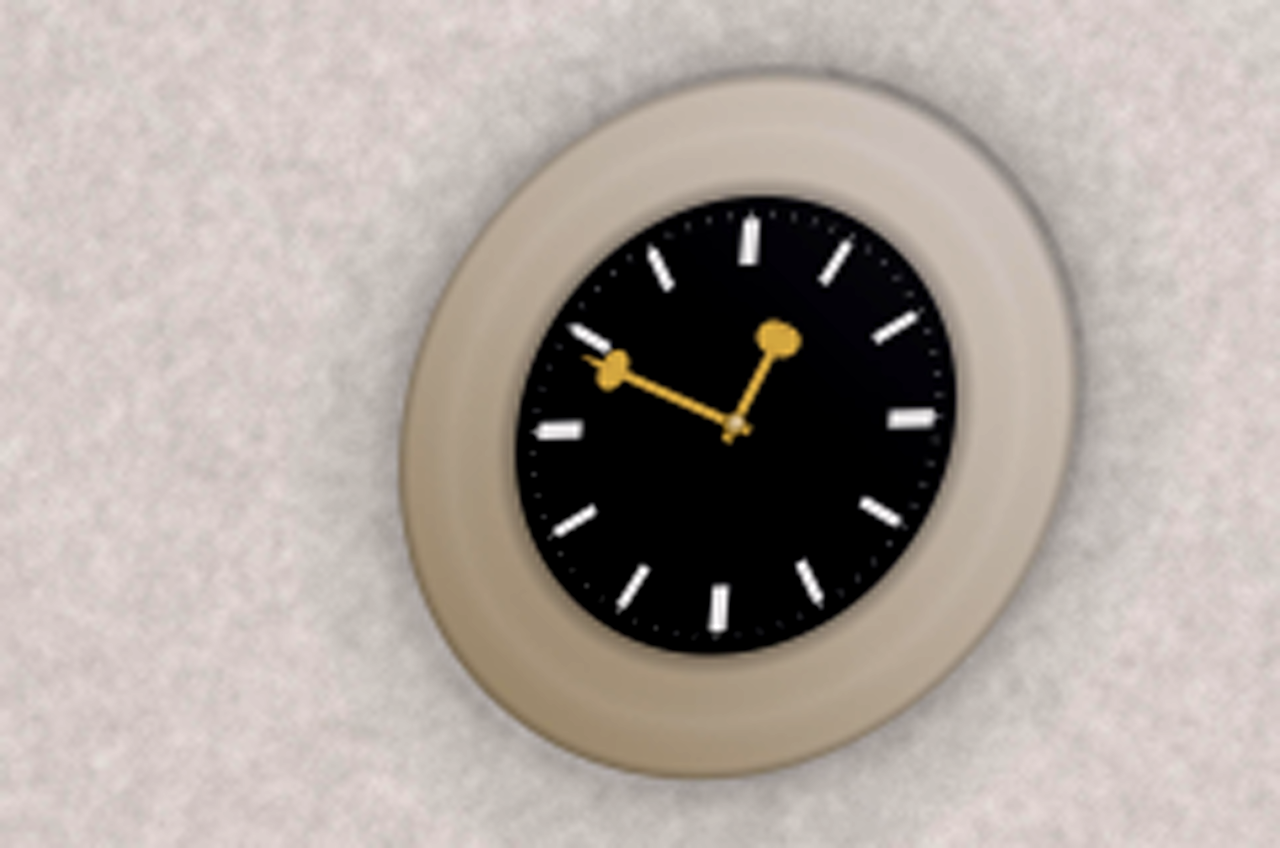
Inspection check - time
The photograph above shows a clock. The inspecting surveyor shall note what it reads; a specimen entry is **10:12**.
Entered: **12:49**
